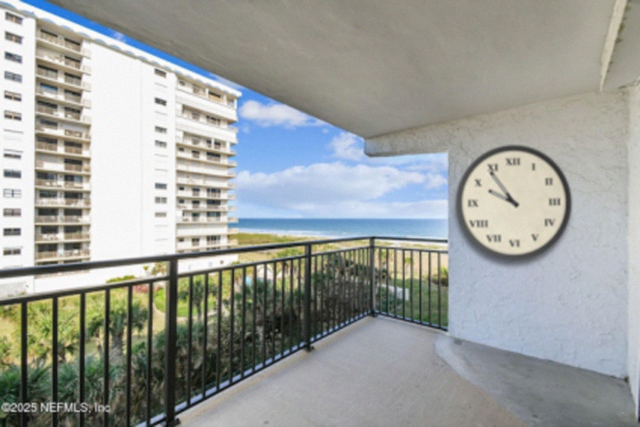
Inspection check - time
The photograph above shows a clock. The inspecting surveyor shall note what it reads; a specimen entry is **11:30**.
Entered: **9:54**
